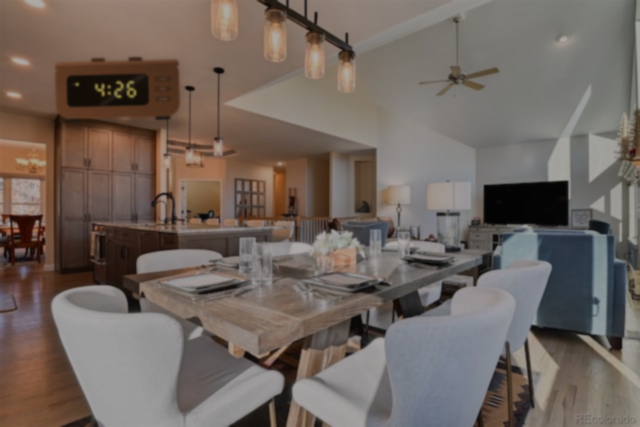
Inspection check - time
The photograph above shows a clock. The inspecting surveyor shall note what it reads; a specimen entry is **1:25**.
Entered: **4:26**
